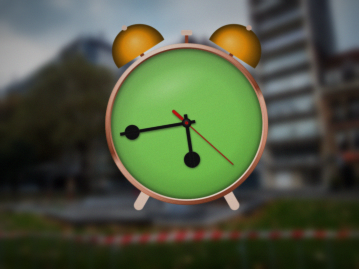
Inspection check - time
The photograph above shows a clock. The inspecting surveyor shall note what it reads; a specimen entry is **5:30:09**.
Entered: **5:43:22**
